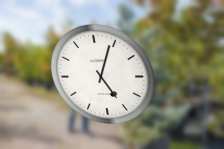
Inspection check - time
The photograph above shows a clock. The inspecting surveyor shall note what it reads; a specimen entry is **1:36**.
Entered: **5:04**
